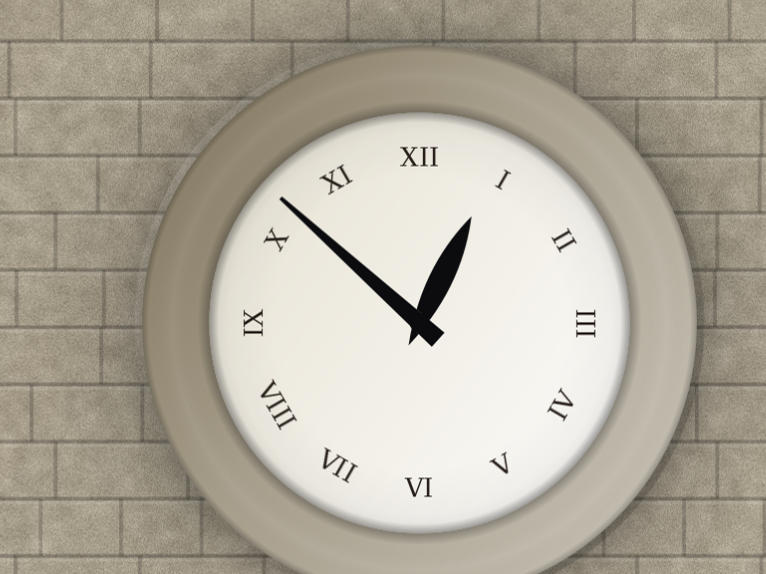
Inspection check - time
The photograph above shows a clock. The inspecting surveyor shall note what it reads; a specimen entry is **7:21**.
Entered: **12:52**
